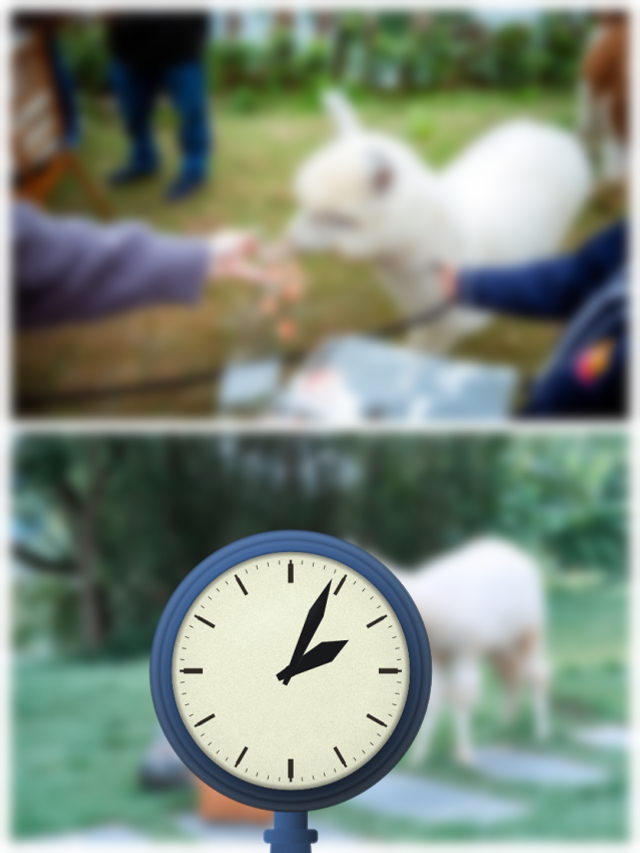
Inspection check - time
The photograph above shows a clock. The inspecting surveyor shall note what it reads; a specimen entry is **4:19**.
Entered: **2:04**
